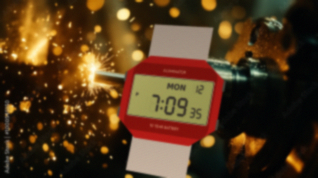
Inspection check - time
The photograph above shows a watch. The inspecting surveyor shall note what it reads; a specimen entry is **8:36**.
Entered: **7:09**
